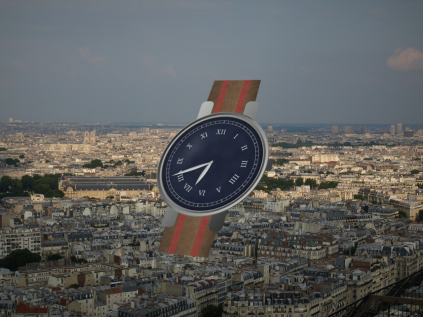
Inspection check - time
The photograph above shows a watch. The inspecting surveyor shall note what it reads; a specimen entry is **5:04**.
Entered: **6:41**
